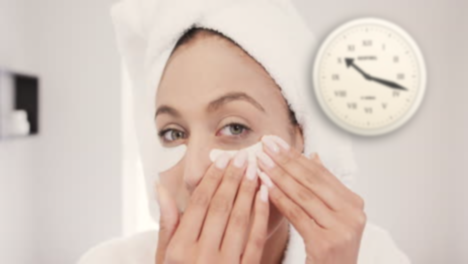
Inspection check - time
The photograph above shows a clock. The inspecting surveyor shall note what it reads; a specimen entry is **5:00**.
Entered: **10:18**
